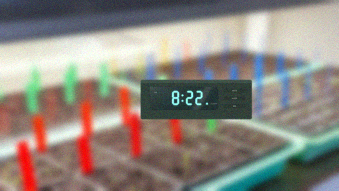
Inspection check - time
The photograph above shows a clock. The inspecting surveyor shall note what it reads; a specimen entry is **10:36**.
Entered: **8:22**
